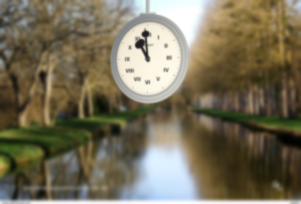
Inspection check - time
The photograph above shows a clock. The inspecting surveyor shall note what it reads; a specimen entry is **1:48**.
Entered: **10:59**
